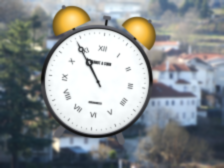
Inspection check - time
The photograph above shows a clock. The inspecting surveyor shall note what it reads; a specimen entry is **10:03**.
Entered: **10:54**
